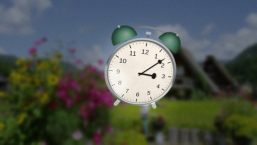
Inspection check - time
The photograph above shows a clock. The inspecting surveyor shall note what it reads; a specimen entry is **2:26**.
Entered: **3:08**
